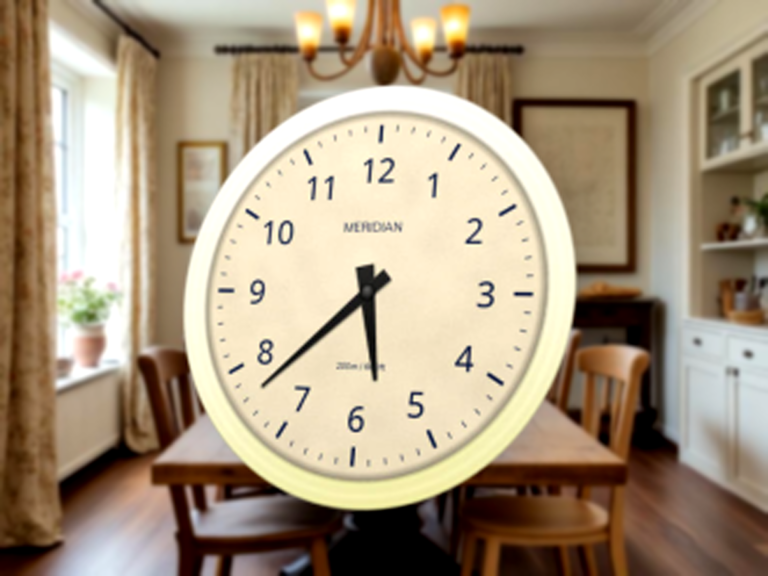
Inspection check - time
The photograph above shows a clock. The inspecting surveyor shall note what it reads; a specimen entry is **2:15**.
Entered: **5:38**
